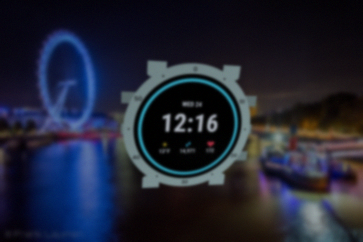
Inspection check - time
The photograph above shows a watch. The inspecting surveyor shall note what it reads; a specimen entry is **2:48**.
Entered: **12:16**
